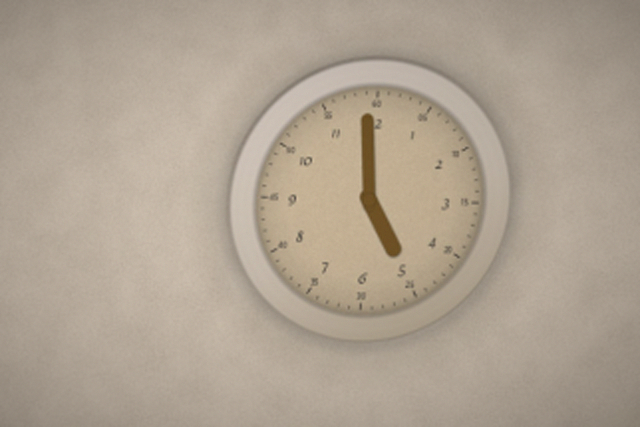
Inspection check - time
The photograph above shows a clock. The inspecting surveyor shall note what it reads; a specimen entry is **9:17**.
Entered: **4:59**
